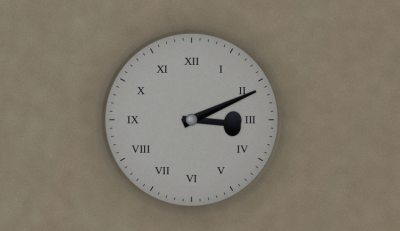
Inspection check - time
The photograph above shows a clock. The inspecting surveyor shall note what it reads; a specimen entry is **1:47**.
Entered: **3:11**
